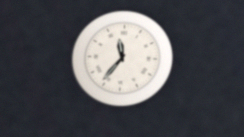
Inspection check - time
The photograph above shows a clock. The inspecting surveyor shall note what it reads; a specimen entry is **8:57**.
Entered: **11:36**
